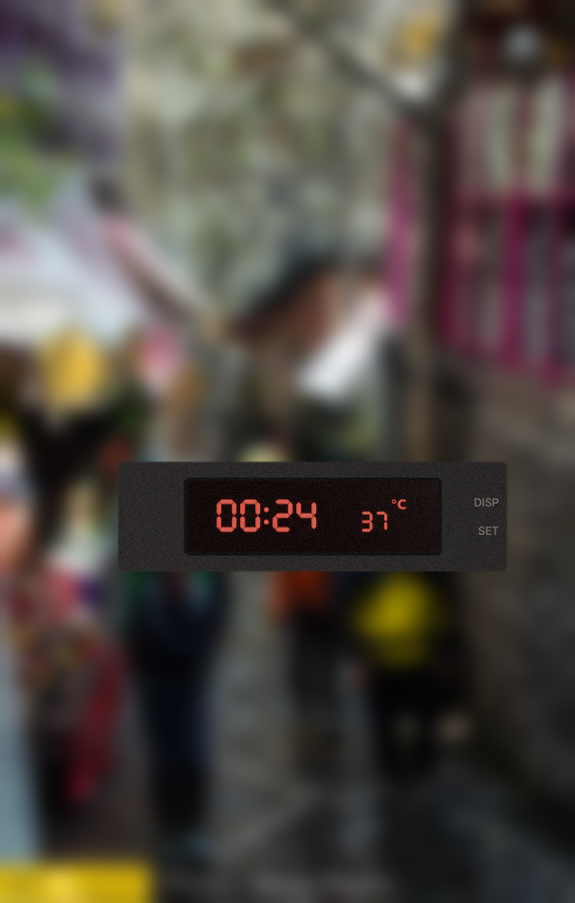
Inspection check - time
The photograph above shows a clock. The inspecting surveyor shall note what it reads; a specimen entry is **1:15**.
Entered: **0:24**
